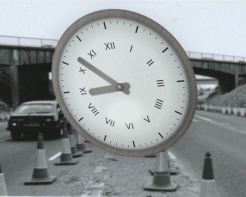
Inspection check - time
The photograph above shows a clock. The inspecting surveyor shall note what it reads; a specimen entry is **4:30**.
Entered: **8:52**
